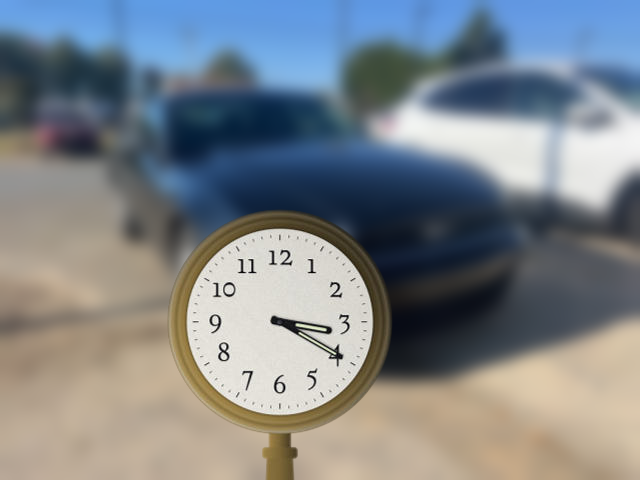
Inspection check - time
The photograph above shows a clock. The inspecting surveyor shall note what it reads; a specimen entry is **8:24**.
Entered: **3:20**
